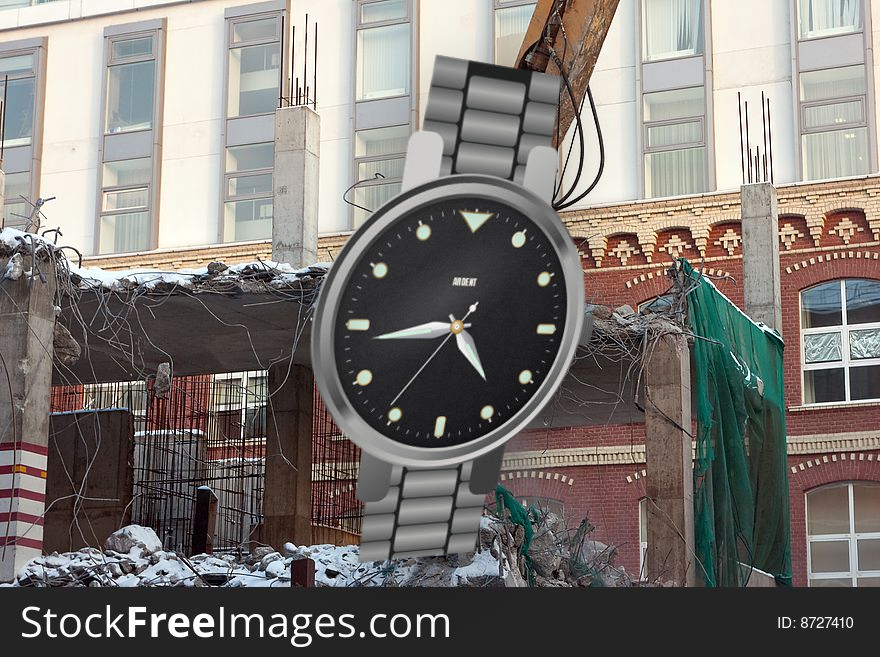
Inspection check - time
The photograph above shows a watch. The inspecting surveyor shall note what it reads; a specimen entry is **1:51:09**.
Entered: **4:43:36**
